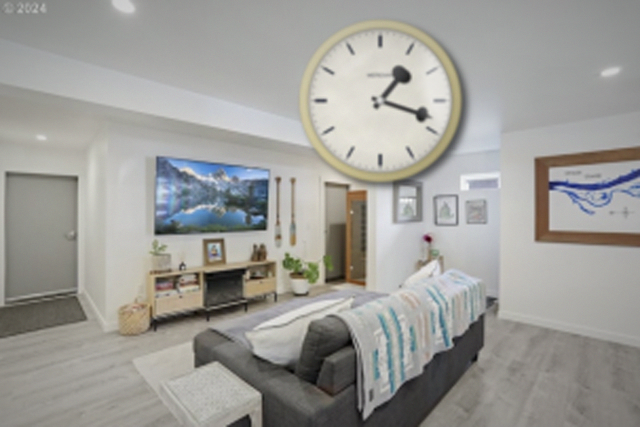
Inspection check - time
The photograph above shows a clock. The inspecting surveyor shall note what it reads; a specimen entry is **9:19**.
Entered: **1:18**
